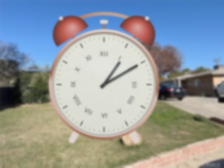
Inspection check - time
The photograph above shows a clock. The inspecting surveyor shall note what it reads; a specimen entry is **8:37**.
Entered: **1:10**
